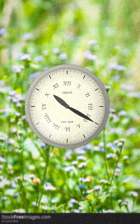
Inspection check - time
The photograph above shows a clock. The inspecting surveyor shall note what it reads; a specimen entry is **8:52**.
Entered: **10:20**
